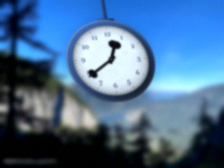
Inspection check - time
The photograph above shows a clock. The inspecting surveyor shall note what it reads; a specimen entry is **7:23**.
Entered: **12:39**
